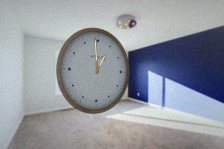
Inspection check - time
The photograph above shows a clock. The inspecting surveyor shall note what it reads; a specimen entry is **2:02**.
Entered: **12:59**
